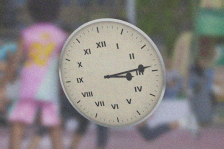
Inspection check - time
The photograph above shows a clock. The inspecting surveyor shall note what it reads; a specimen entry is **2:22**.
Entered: **3:14**
